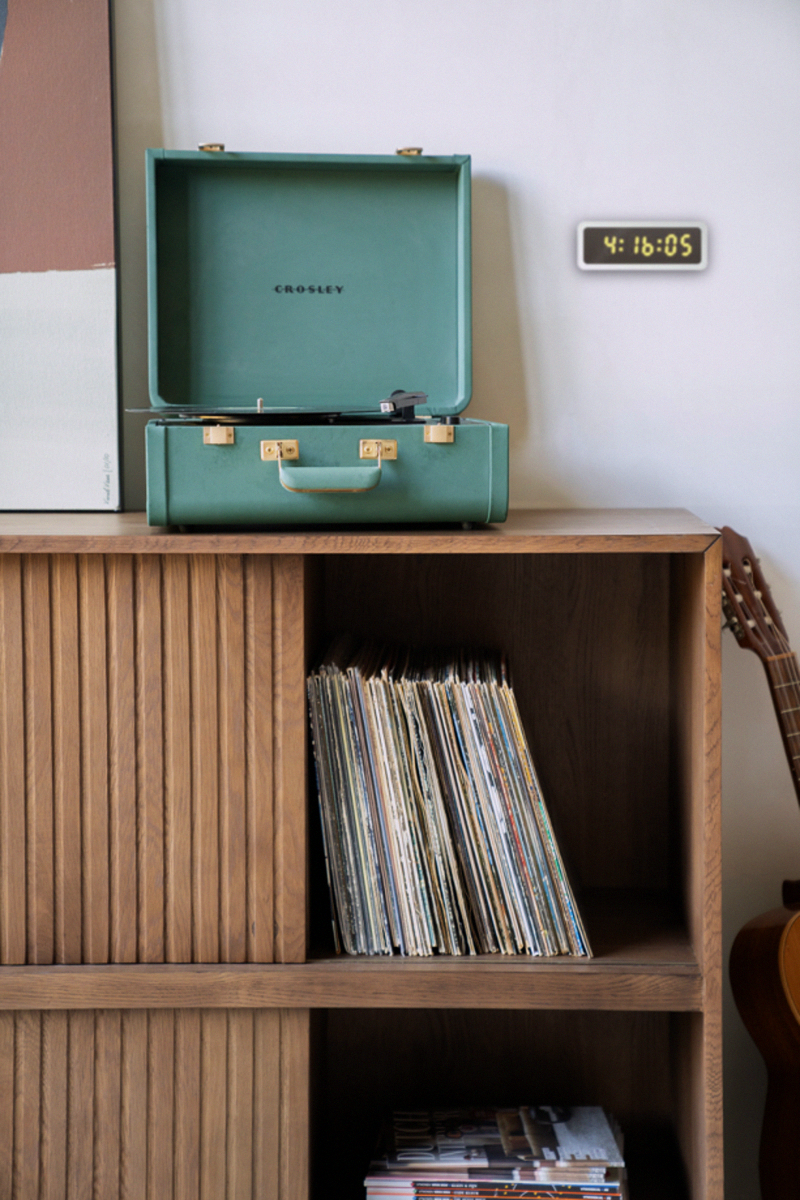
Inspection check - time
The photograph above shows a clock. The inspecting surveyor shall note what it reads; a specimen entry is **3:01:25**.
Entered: **4:16:05**
